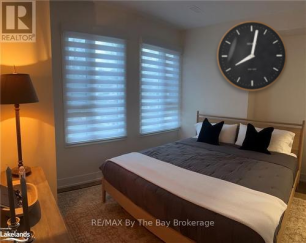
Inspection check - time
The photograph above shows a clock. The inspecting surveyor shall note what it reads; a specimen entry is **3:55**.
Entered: **8:02**
